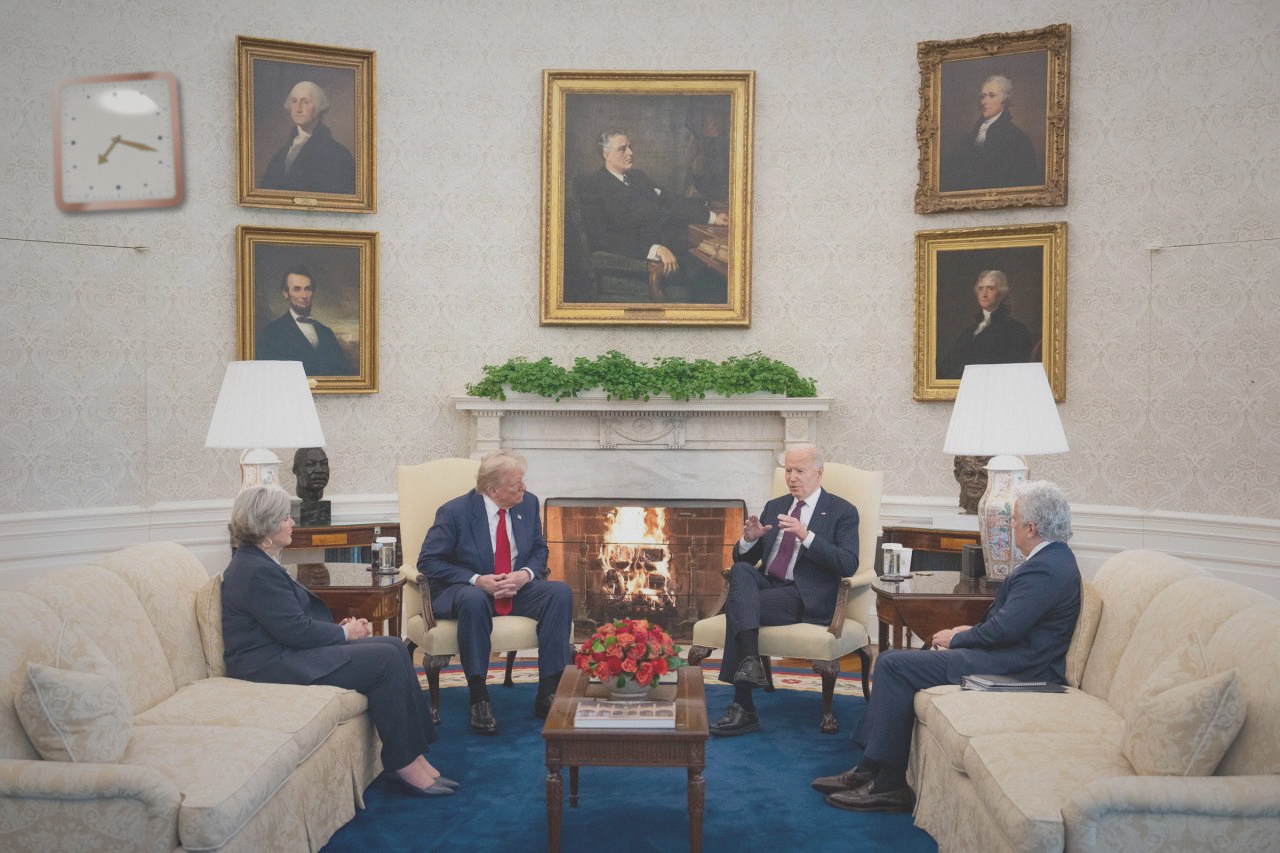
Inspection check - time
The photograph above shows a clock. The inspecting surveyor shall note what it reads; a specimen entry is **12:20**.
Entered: **7:18**
